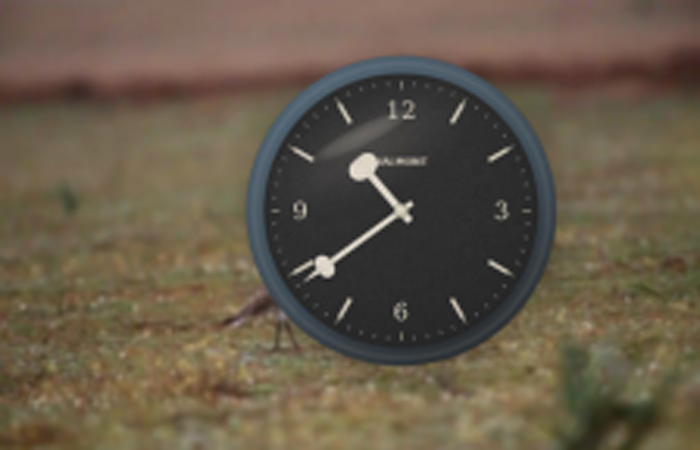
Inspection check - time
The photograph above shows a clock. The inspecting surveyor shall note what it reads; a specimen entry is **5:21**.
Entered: **10:39**
